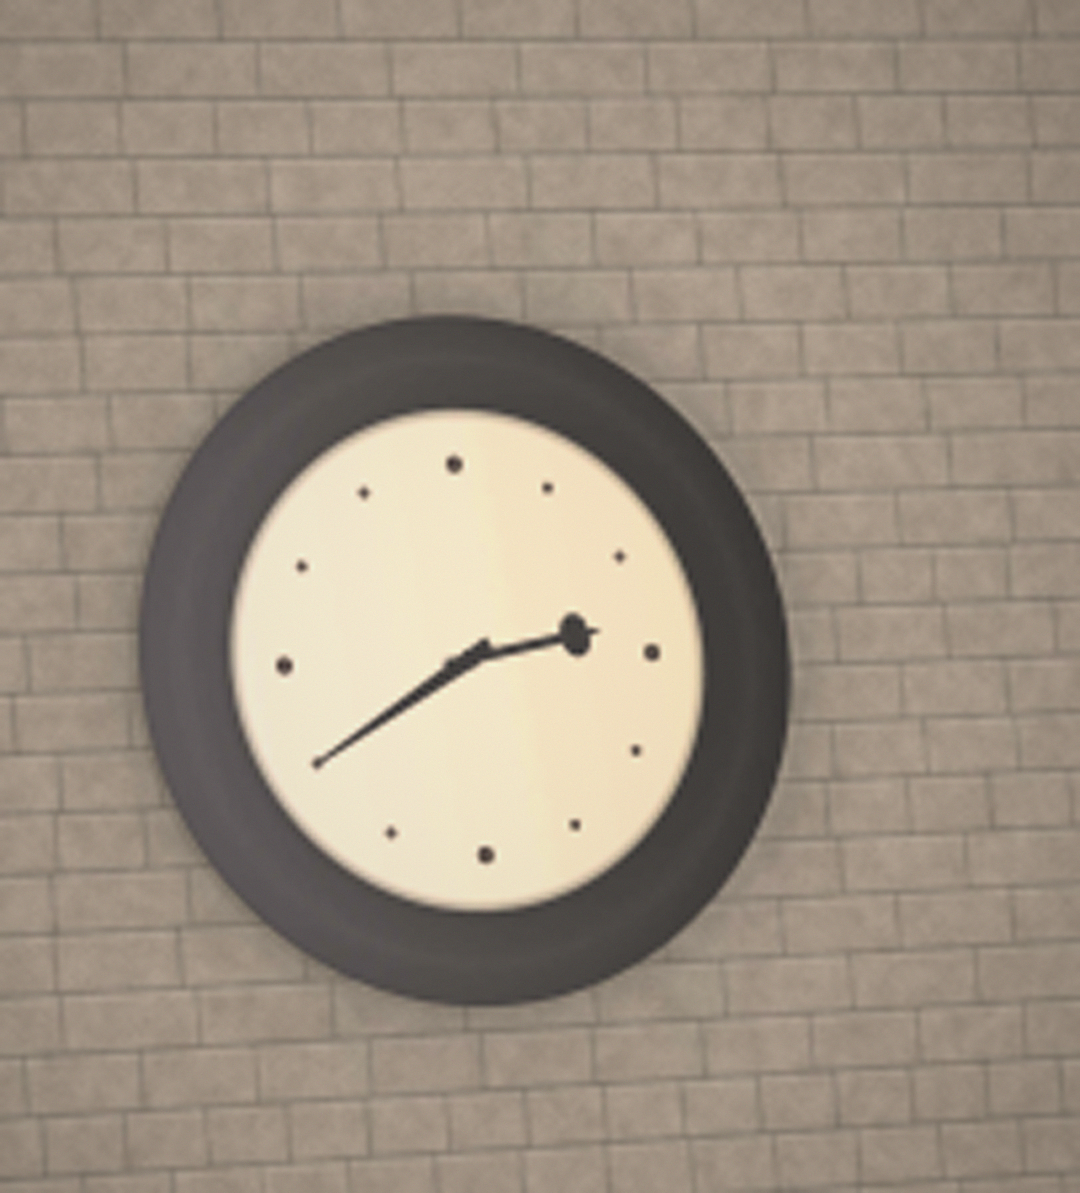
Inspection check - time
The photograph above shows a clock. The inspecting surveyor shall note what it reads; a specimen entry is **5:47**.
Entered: **2:40**
